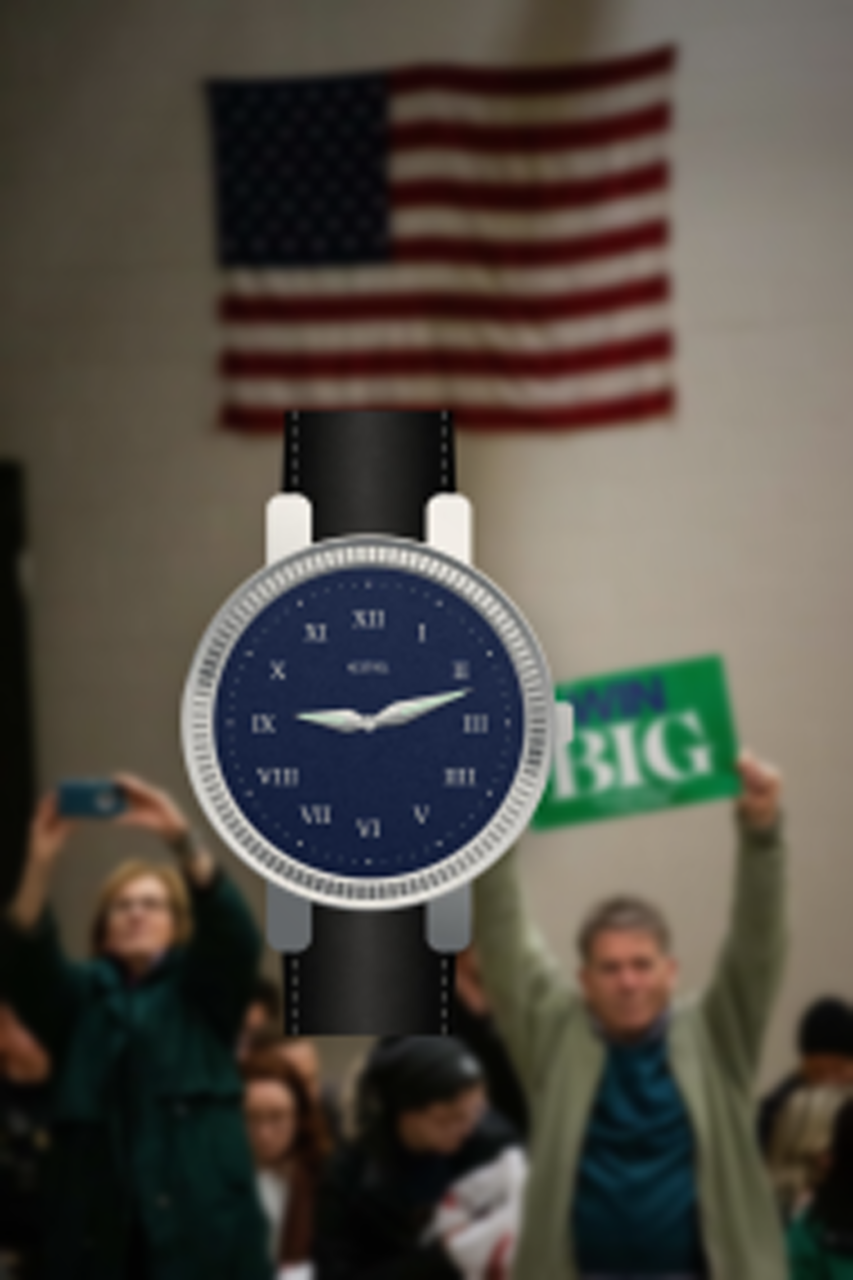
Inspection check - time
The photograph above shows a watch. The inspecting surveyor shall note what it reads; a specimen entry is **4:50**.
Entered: **9:12**
